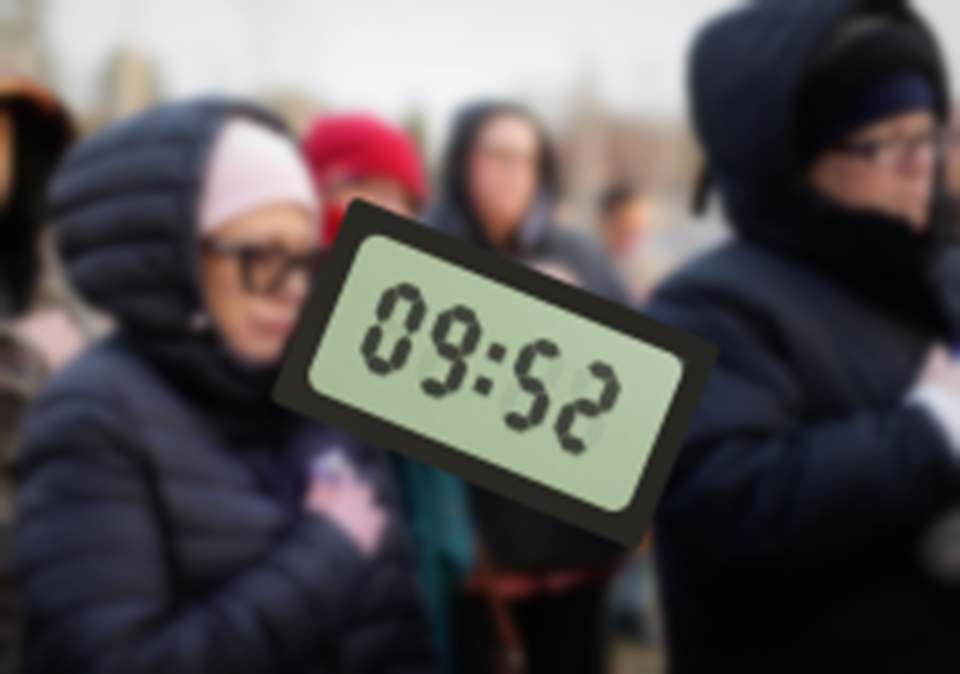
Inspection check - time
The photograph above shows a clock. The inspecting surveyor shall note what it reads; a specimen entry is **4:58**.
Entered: **9:52**
